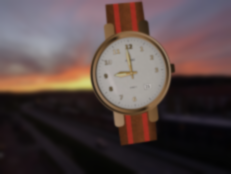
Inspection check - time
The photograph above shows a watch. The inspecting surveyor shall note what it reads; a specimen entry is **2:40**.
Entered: **8:59**
